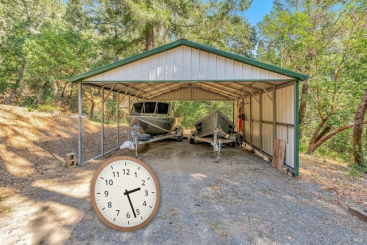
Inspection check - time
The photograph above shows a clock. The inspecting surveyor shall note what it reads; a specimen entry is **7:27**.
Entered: **2:27**
